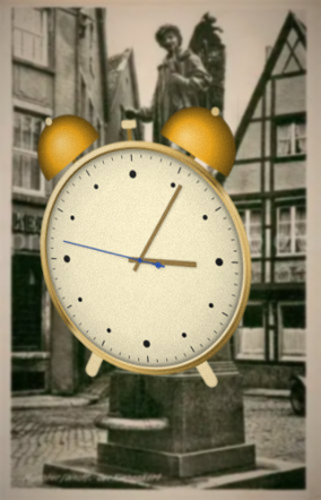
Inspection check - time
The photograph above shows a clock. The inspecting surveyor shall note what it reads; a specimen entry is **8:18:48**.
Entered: **3:05:47**
